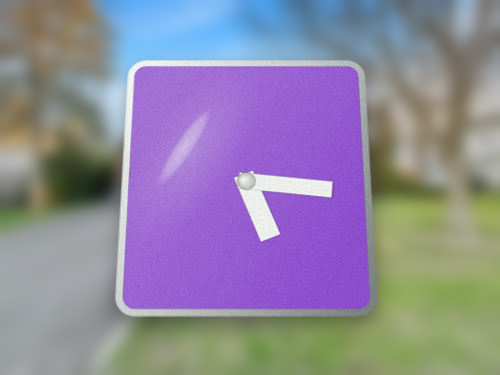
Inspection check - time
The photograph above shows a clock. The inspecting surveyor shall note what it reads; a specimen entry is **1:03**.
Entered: **5:16**
